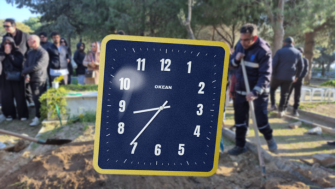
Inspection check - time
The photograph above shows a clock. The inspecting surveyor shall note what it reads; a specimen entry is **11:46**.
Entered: **8:36**
